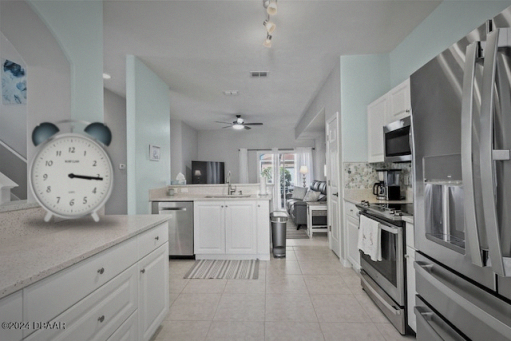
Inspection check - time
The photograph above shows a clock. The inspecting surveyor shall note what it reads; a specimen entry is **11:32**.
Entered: **3:16**
